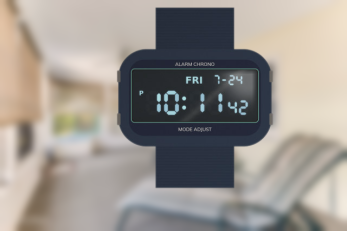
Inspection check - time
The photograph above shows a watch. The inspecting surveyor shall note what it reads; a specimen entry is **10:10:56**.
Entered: **10:11:42**
